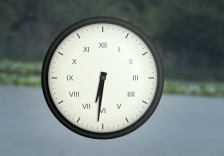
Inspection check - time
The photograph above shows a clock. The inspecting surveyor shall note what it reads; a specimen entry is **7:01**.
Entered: **6:31**
